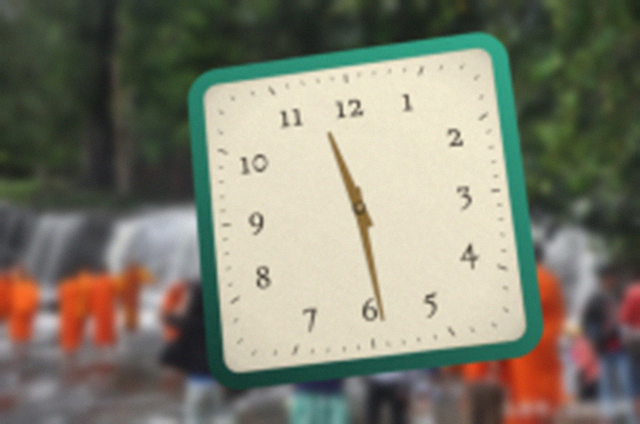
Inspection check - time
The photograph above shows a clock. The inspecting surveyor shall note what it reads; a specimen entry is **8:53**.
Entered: **11:29**
